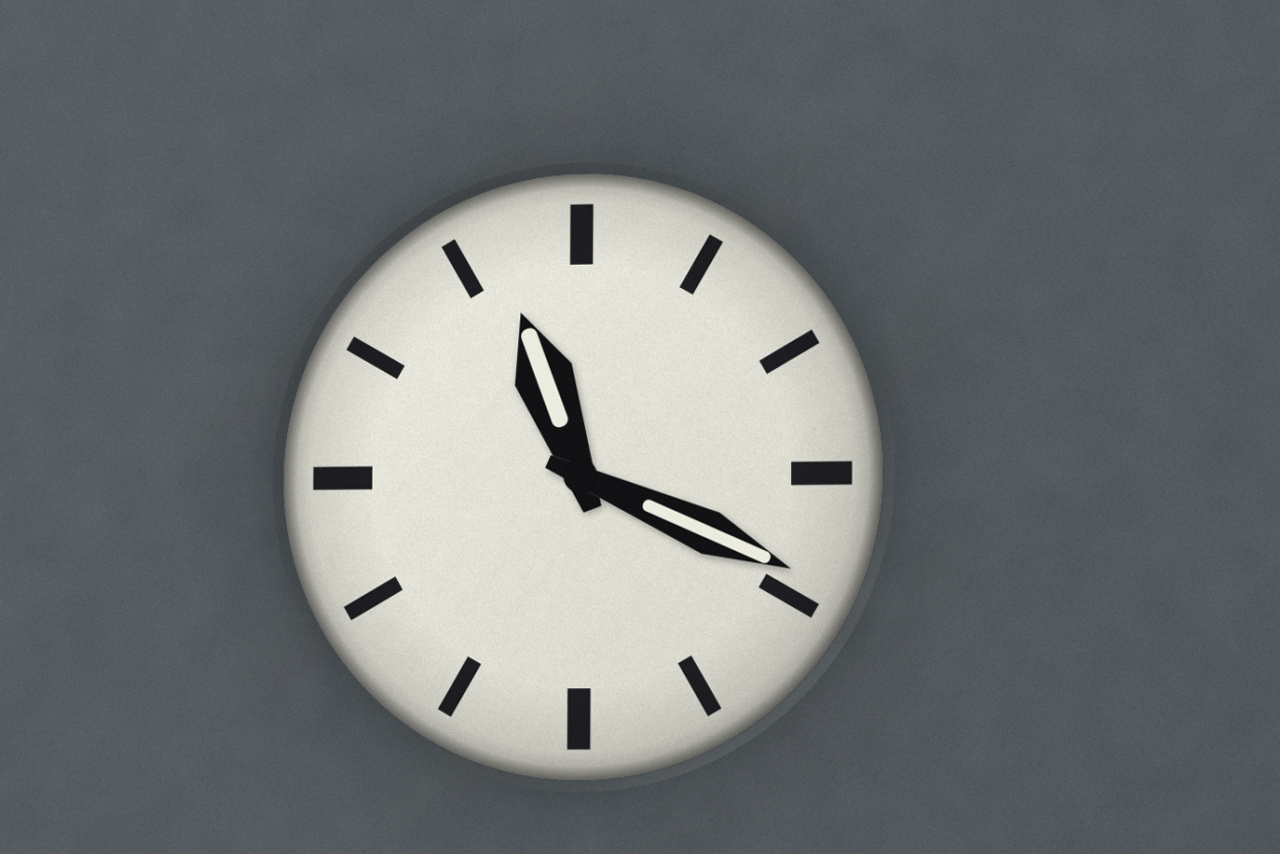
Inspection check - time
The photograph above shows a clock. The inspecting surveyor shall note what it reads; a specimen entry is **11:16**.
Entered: **11:19**
